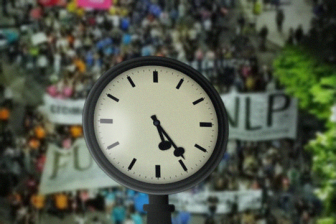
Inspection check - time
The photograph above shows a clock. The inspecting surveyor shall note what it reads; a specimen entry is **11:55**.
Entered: **5:24**
